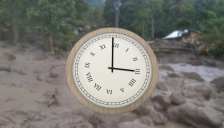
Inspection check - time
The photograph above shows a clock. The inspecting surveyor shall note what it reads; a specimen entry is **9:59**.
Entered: **2:59**
